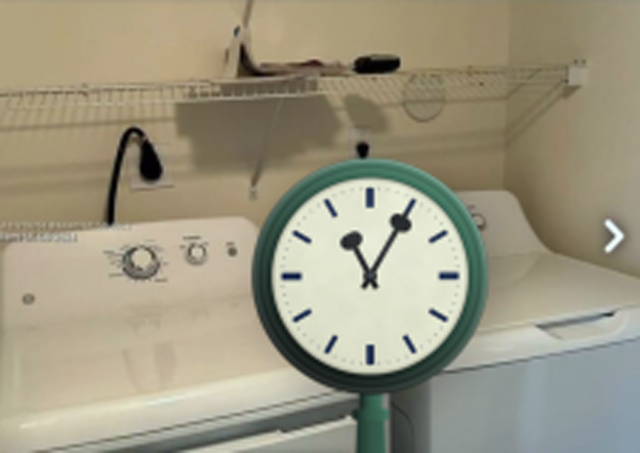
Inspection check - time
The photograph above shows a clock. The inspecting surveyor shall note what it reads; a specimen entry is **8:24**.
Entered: **11:05**
